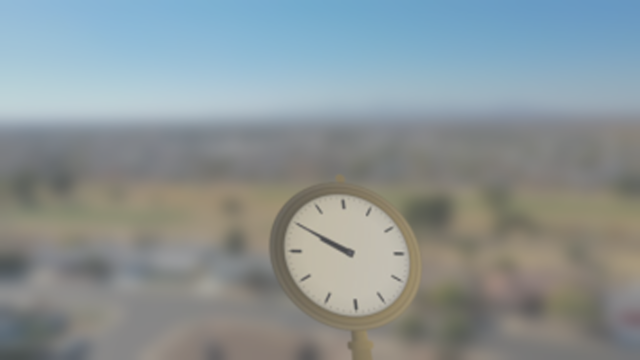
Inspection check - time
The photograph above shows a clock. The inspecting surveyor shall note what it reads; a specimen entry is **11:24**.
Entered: **9:50**
